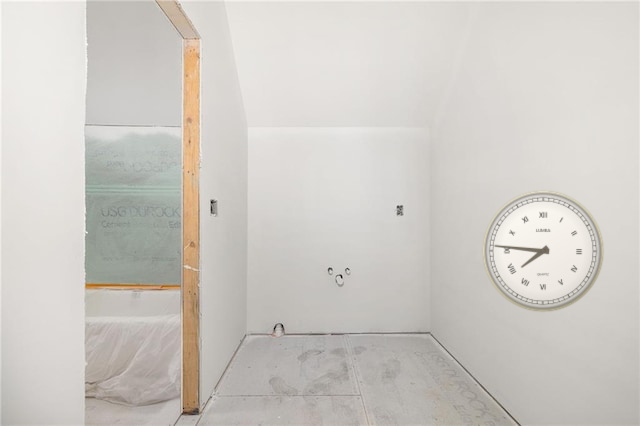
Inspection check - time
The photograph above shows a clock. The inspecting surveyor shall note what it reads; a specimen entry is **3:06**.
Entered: **7:46**
